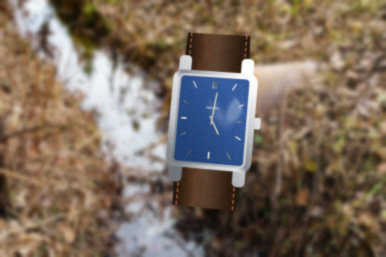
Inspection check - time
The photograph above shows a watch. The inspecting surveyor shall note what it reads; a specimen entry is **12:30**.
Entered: **5:01**
